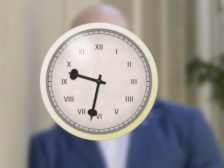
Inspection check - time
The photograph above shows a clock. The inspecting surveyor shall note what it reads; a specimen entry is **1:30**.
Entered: **9:32**
